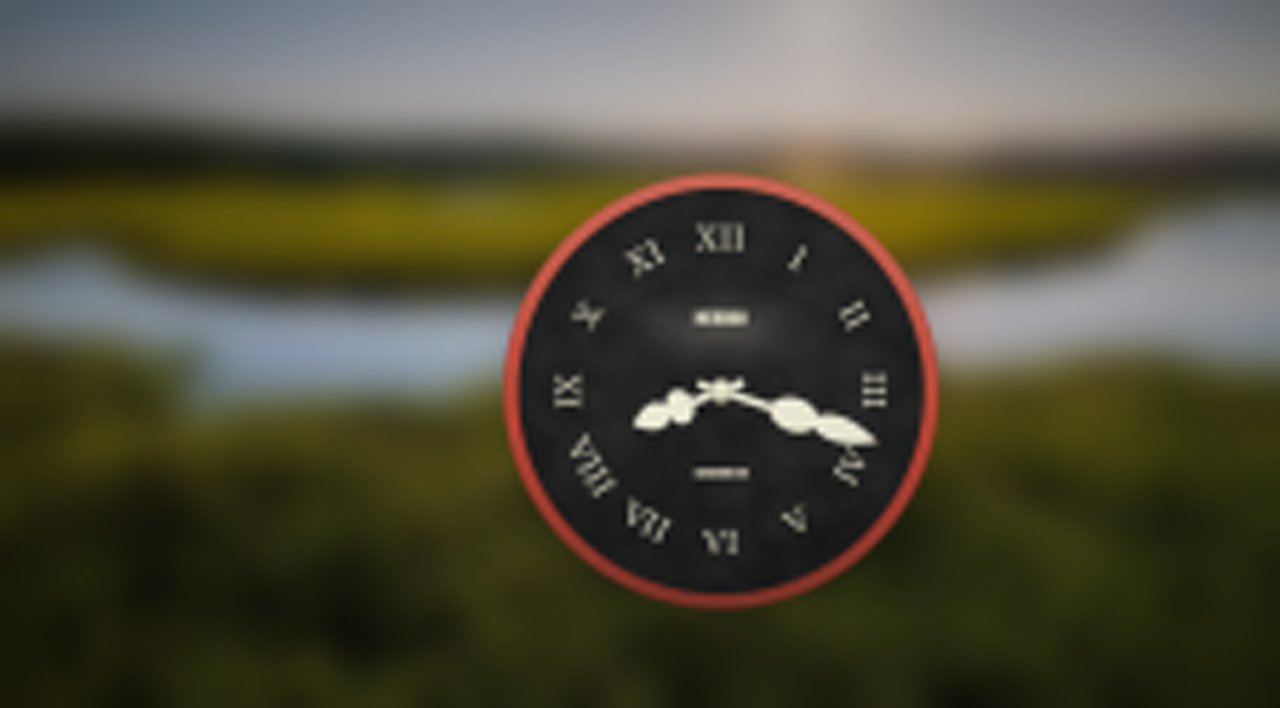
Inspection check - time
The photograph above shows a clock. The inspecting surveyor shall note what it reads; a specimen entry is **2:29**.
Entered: **8:18**
